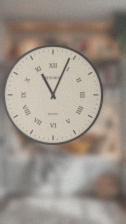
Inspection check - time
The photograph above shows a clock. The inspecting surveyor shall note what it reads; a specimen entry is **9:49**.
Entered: **11:04**
